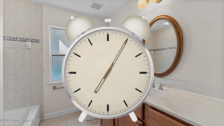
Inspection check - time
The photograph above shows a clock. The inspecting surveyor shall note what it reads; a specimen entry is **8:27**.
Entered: **7:05**
